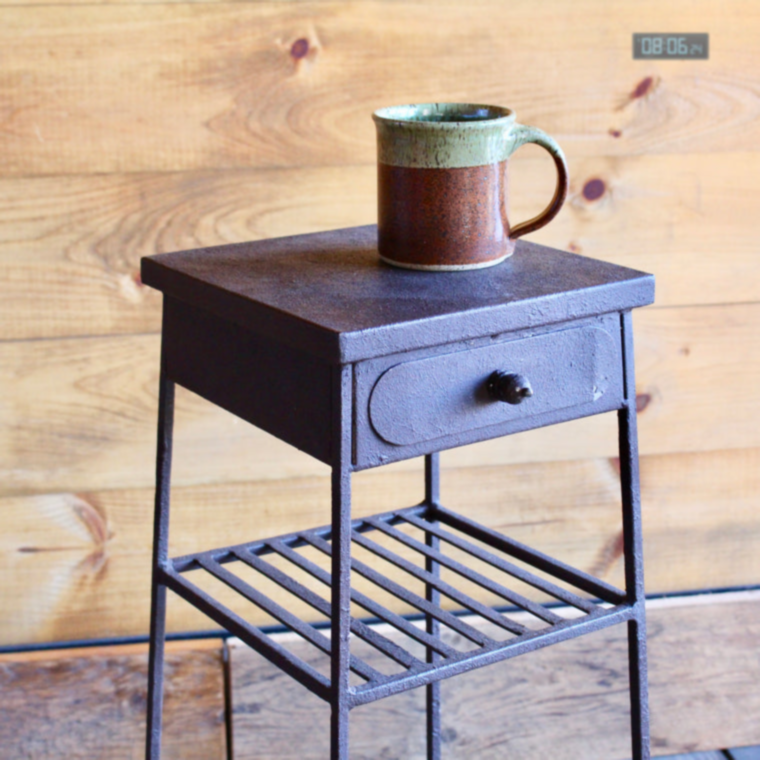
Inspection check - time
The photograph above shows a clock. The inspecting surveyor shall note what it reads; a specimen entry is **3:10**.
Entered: **8:06**
